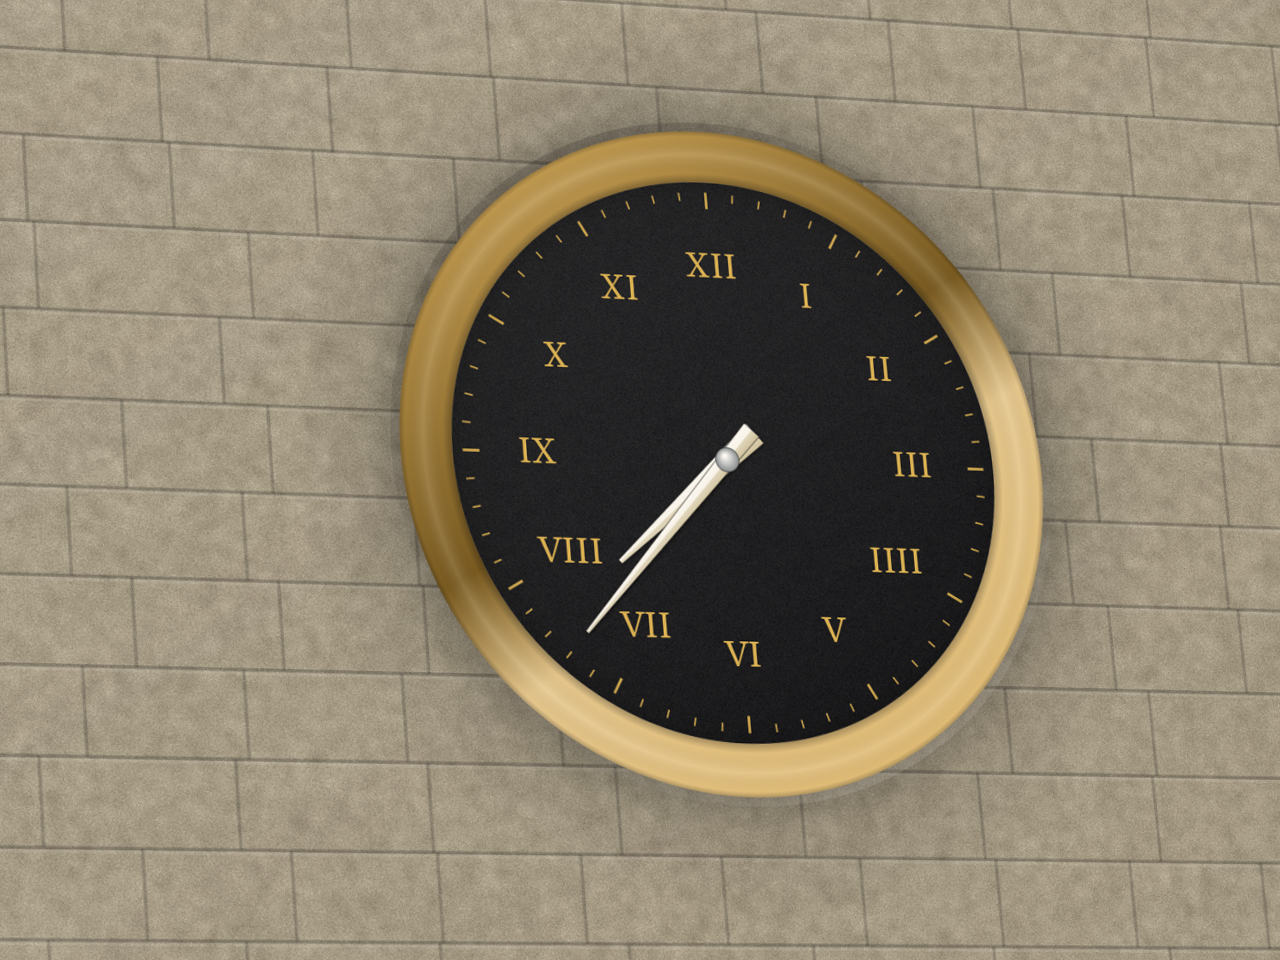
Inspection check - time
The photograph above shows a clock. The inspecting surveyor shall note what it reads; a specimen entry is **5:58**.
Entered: **7:37**
